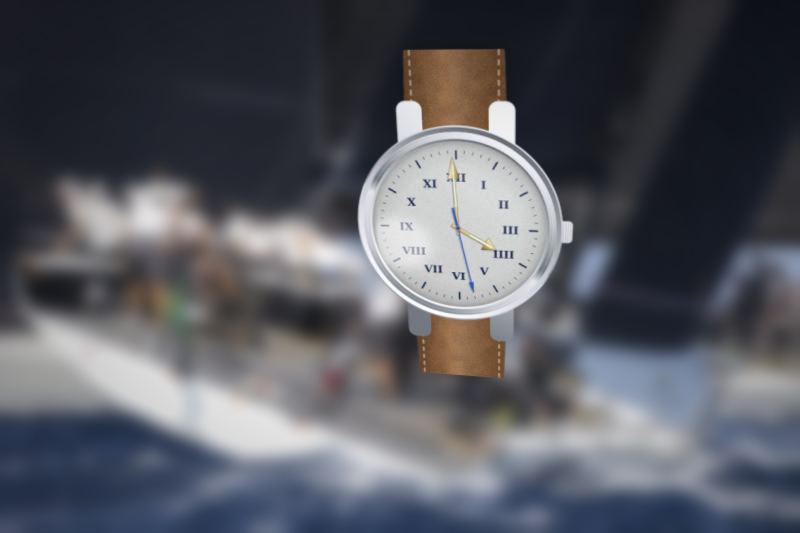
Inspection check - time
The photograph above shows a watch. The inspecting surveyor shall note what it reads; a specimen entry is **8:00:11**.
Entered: **3:59:28**
